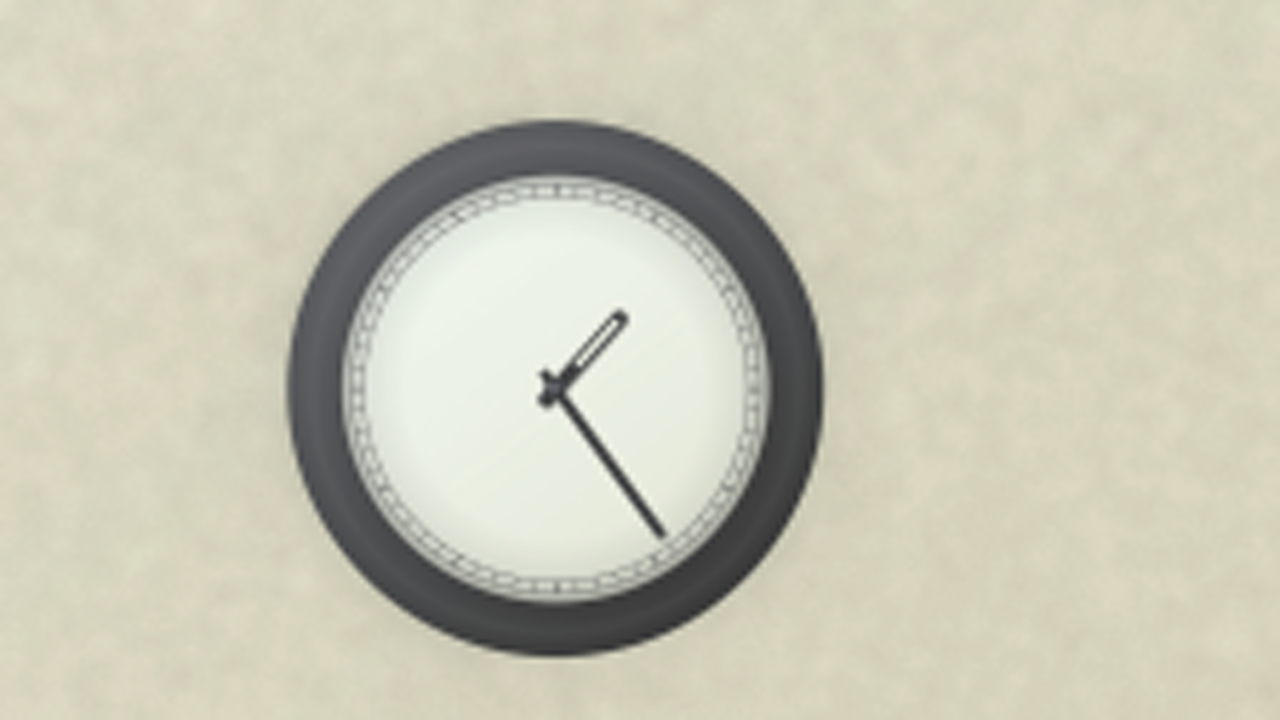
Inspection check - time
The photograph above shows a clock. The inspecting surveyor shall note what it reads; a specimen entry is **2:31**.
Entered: **1:24**
